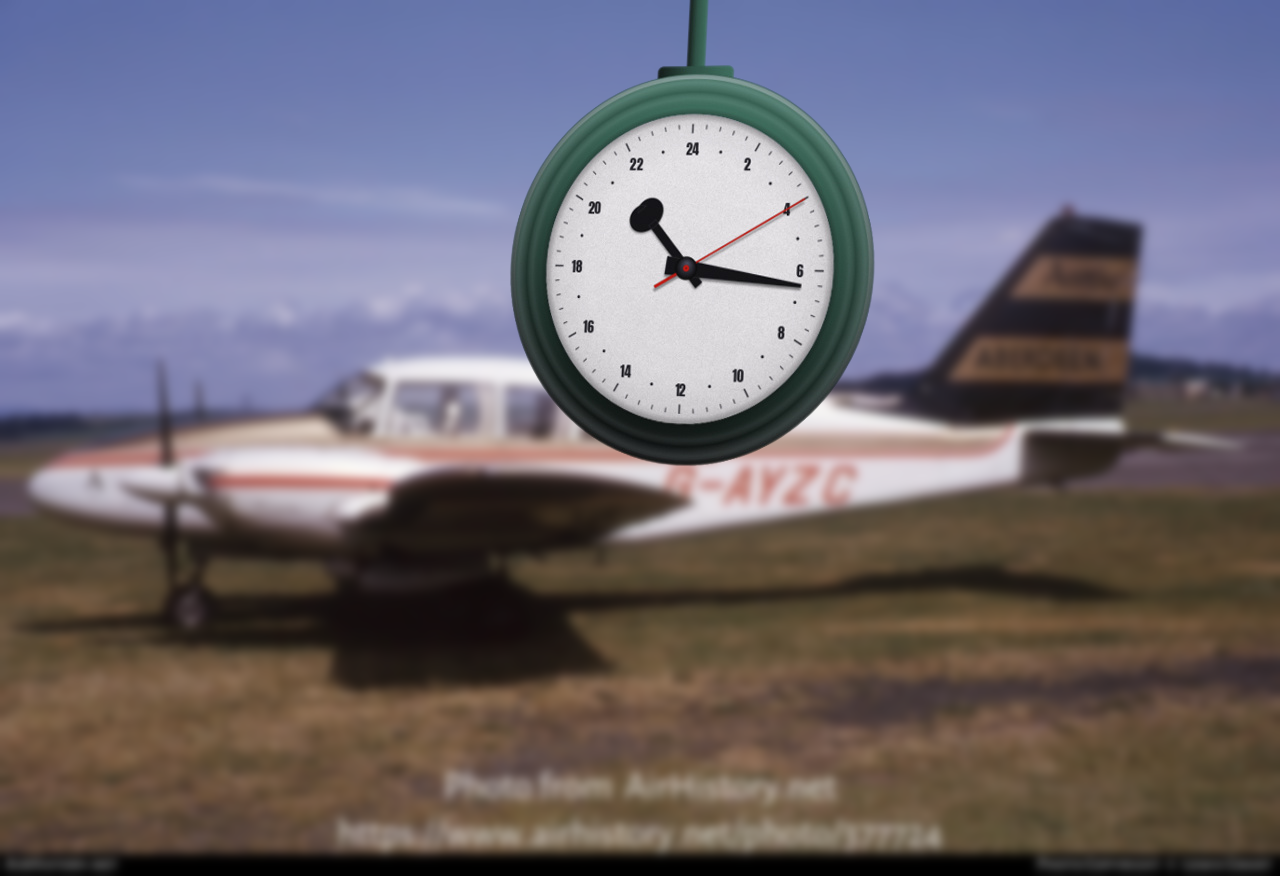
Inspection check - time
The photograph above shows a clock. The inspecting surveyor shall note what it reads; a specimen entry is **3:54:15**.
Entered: **21:16:10**
